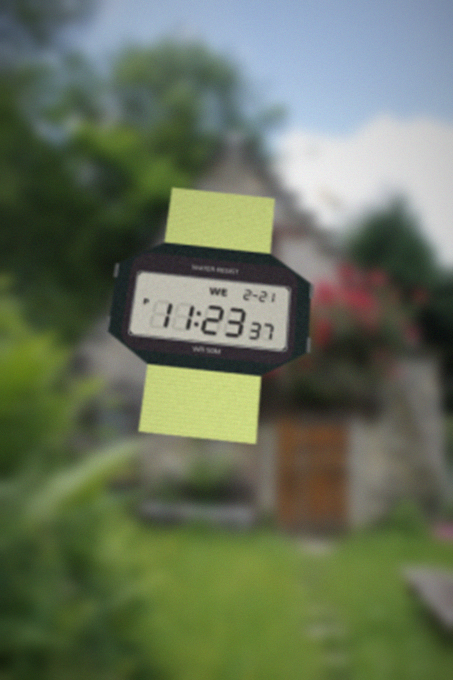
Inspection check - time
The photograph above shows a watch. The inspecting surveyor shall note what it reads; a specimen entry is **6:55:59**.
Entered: **11:23:37**
